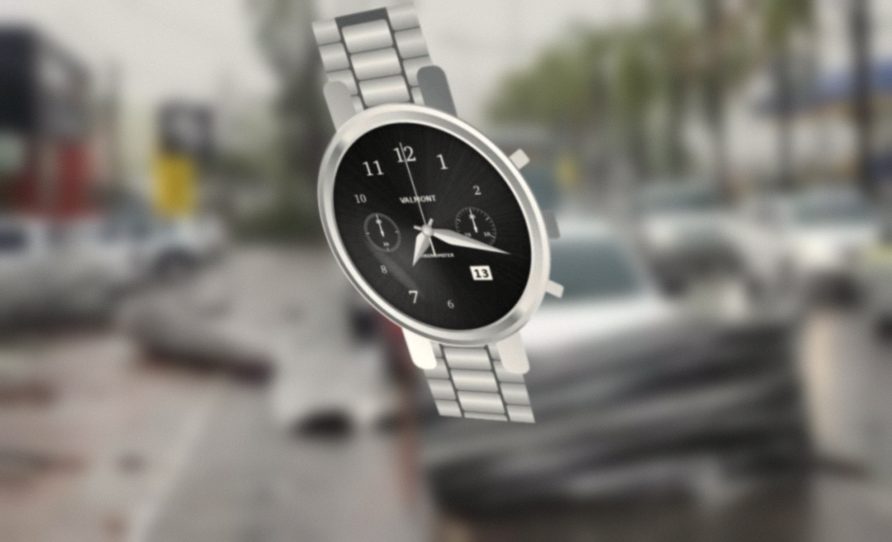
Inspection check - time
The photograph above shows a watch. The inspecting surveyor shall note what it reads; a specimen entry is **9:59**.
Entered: **7:18**
